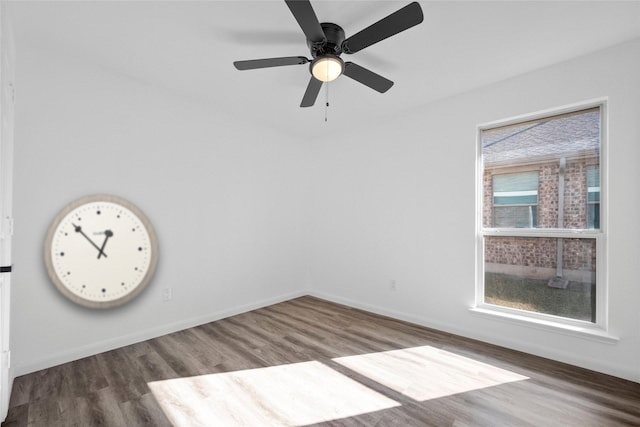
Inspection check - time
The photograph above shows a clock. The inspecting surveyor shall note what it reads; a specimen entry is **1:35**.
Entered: **12:53**
